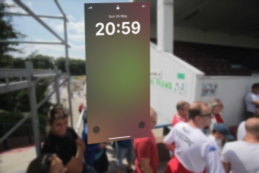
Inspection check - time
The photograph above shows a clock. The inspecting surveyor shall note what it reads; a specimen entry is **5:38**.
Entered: **20:59**
